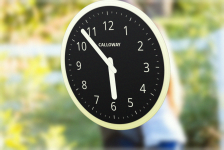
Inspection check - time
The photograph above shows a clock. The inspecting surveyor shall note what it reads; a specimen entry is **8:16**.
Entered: **5:53**
